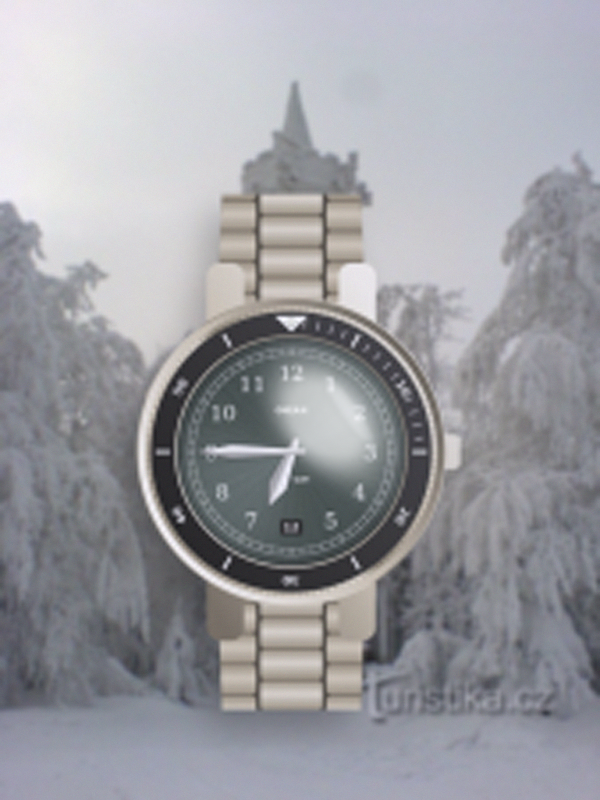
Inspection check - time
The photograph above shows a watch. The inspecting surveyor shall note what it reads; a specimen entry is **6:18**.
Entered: **6:45**
